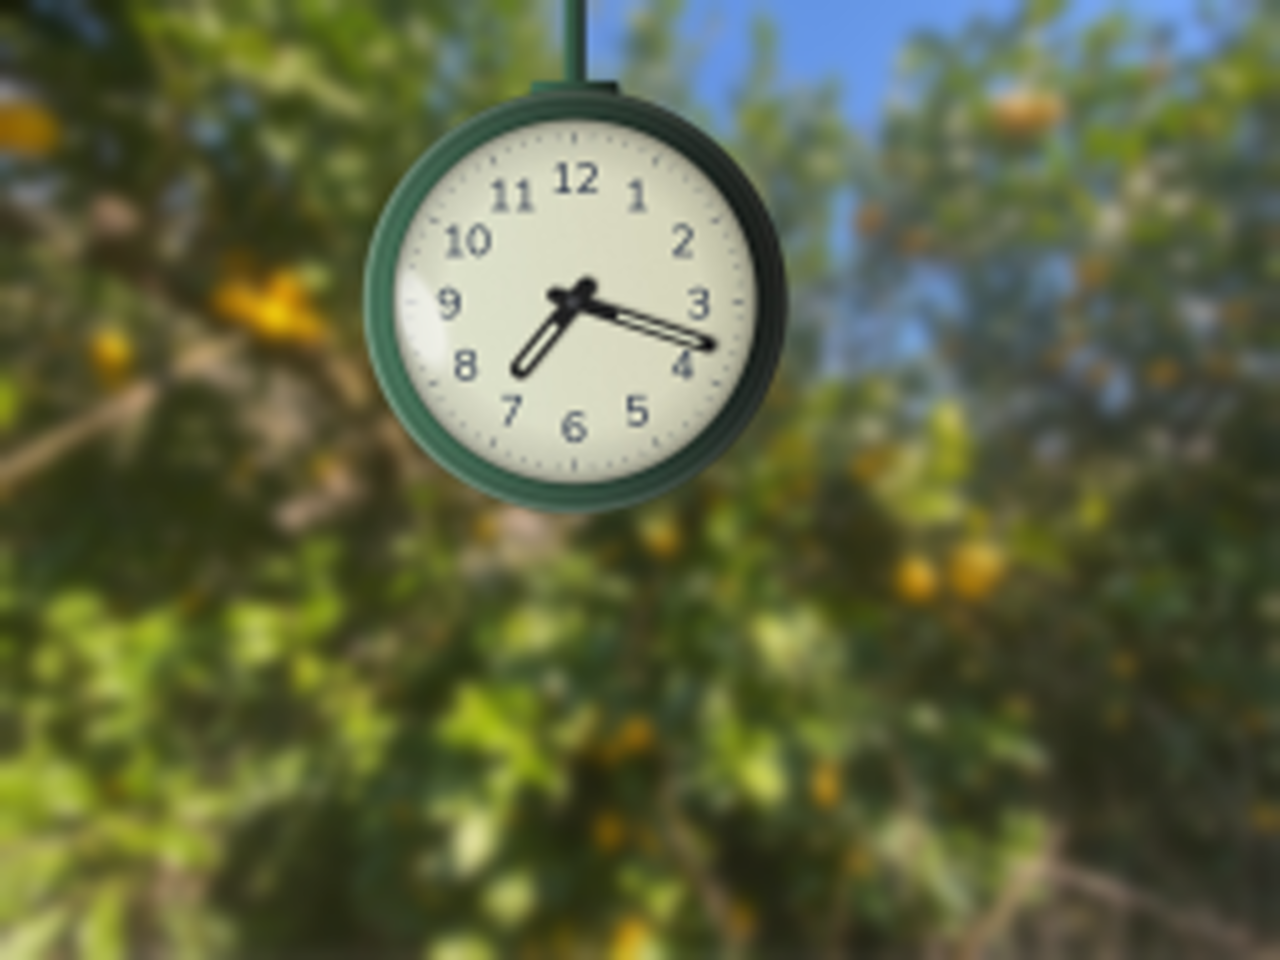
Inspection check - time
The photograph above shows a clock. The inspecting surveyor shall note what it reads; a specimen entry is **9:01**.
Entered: **7:18**
